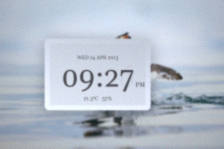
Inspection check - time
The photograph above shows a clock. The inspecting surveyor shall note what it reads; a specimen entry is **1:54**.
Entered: **9:27**
